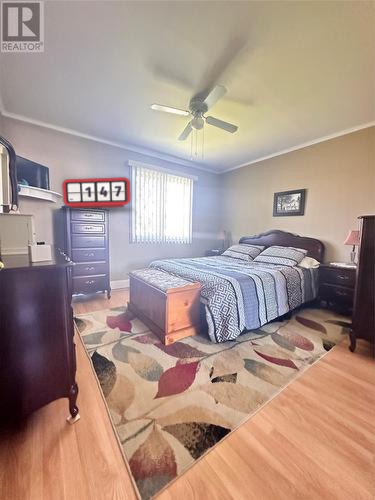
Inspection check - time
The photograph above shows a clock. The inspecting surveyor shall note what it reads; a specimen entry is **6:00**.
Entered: **1:47**
